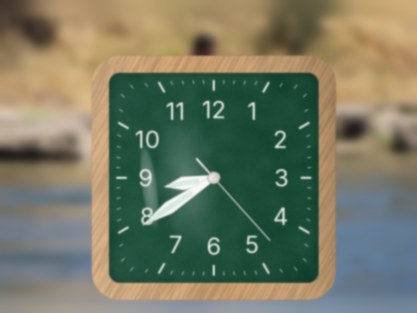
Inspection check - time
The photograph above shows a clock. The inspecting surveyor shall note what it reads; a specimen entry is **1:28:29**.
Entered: **8:39:23**
